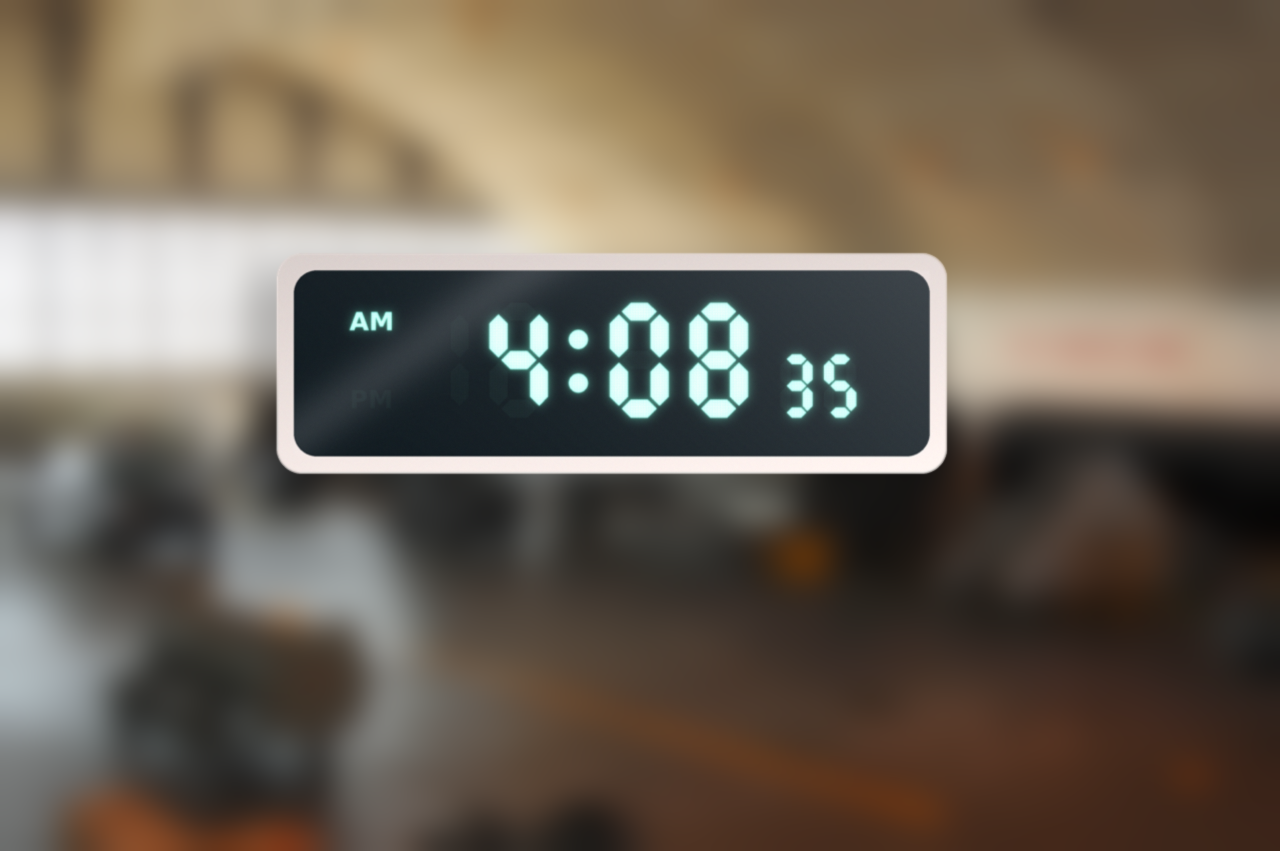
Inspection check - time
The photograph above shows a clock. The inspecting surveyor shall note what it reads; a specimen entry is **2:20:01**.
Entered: **4:08:35**
